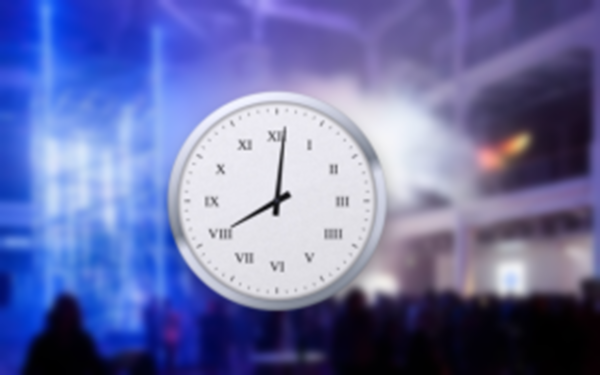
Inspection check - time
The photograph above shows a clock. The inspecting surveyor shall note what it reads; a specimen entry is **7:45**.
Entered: **8:01**
